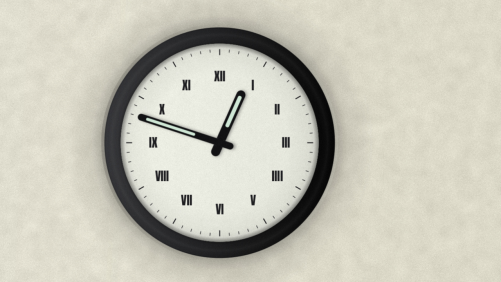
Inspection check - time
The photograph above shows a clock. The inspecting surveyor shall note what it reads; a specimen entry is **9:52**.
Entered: **12:48**
